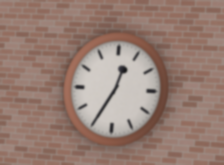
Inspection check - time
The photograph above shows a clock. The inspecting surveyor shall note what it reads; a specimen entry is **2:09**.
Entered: **12:35**
